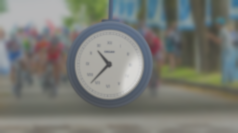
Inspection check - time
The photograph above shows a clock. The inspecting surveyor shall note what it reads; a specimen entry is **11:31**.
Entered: **10:37**
